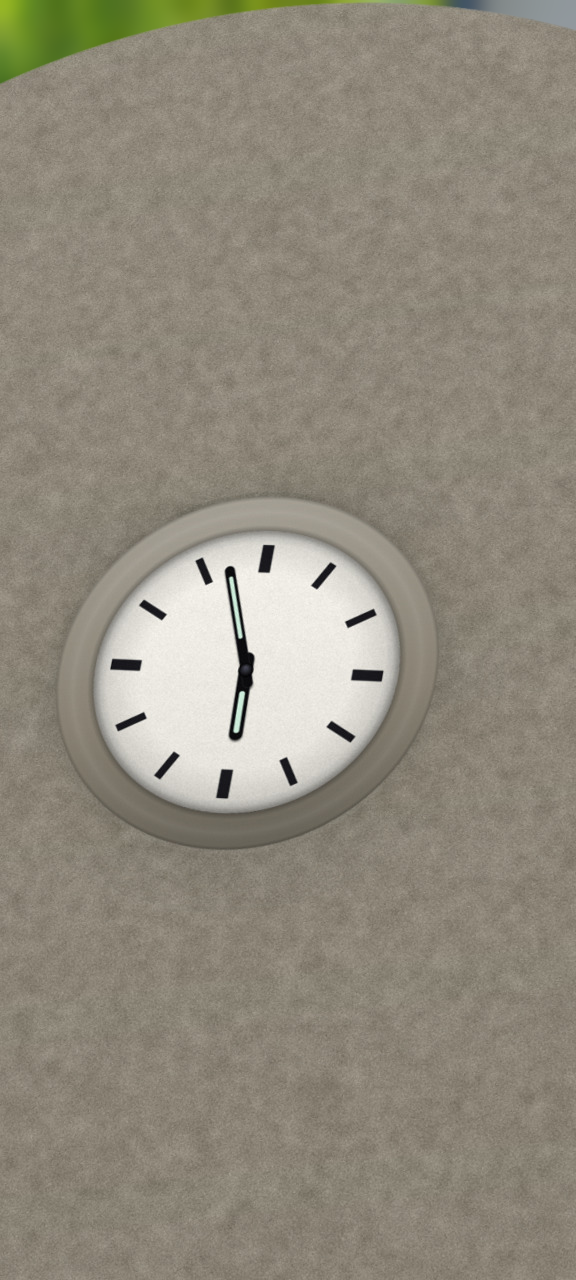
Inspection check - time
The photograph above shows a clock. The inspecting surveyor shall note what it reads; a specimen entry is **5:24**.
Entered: **5:57**
